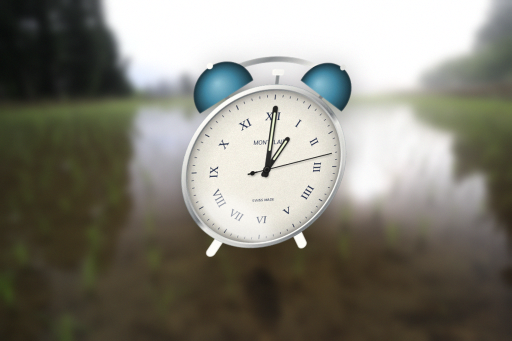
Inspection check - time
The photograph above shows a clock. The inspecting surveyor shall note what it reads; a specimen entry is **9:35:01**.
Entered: **1:00:13**
